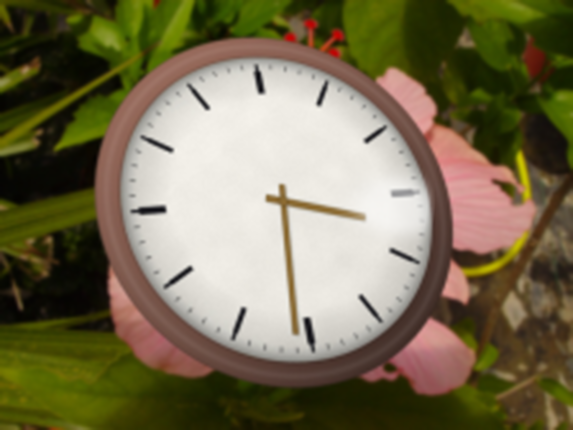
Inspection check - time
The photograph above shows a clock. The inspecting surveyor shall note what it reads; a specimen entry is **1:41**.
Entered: **3:31**
